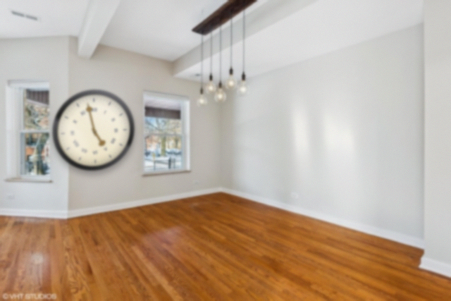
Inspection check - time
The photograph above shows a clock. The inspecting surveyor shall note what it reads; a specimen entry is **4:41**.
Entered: **4:58**
